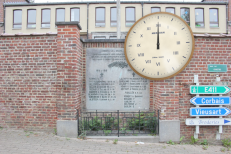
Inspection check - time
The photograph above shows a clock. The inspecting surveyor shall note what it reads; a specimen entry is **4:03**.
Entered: **12:00**
